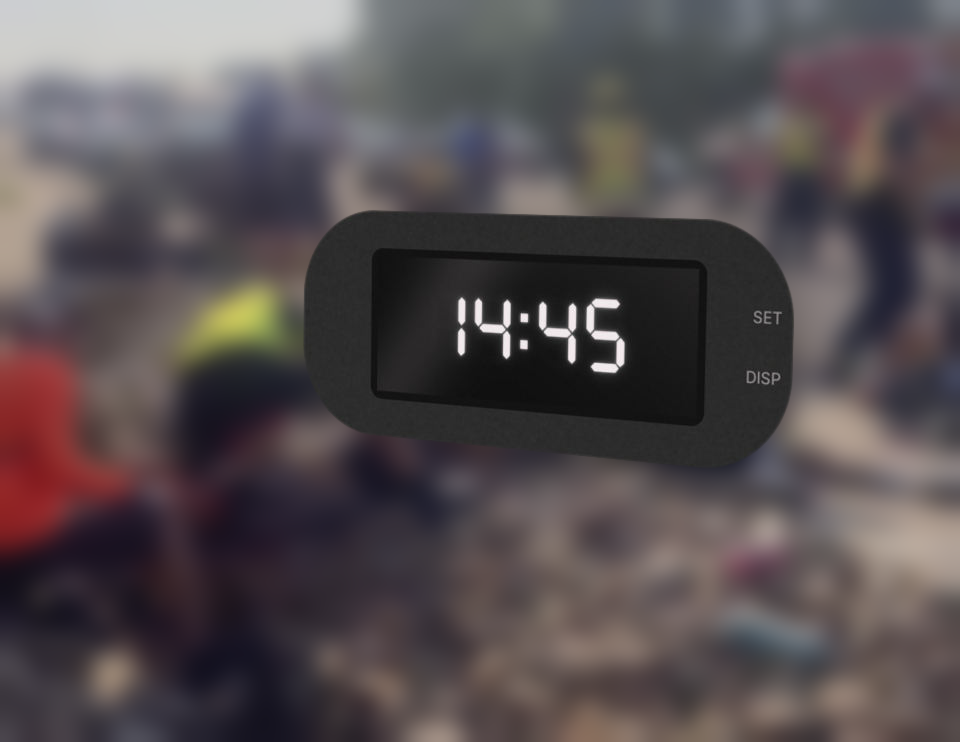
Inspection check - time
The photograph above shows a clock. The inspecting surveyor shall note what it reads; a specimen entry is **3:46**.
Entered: **14:45**
